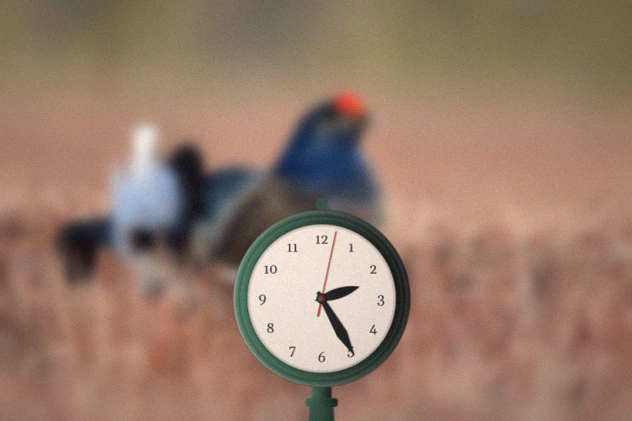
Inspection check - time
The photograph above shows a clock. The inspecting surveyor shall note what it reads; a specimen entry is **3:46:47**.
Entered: **2:25:02**
